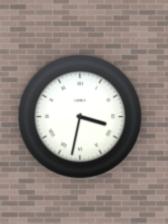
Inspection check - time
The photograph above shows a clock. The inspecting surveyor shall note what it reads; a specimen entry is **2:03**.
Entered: **3:32**
